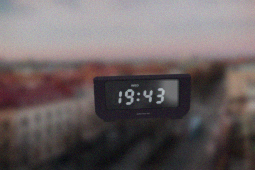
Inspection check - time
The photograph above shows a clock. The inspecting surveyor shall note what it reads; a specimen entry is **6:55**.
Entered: **19:43**
